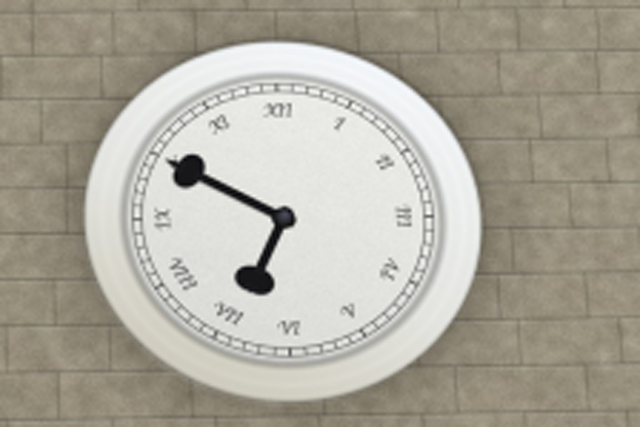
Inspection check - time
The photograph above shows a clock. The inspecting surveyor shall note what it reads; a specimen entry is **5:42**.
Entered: **6:50**
